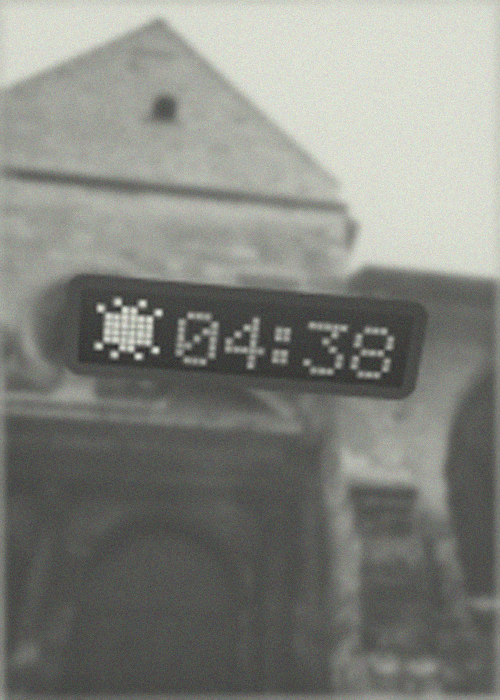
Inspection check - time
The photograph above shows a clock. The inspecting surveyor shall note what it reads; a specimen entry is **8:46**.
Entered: **4:38**
